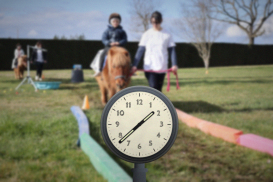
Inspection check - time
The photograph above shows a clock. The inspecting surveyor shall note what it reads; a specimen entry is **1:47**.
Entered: **1:38**
